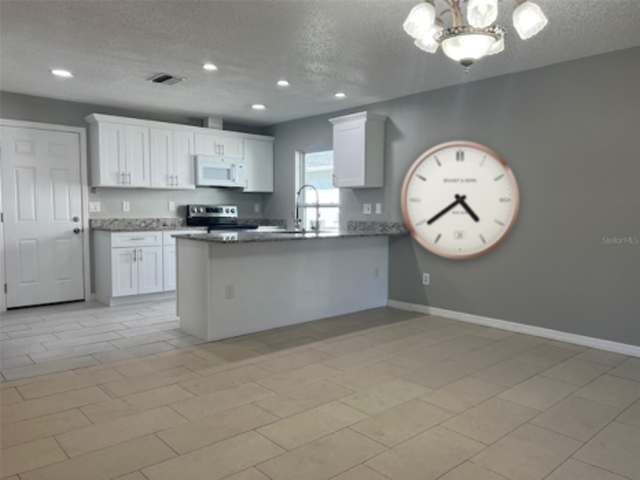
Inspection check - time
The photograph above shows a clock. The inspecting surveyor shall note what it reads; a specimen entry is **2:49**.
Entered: **4:39**
